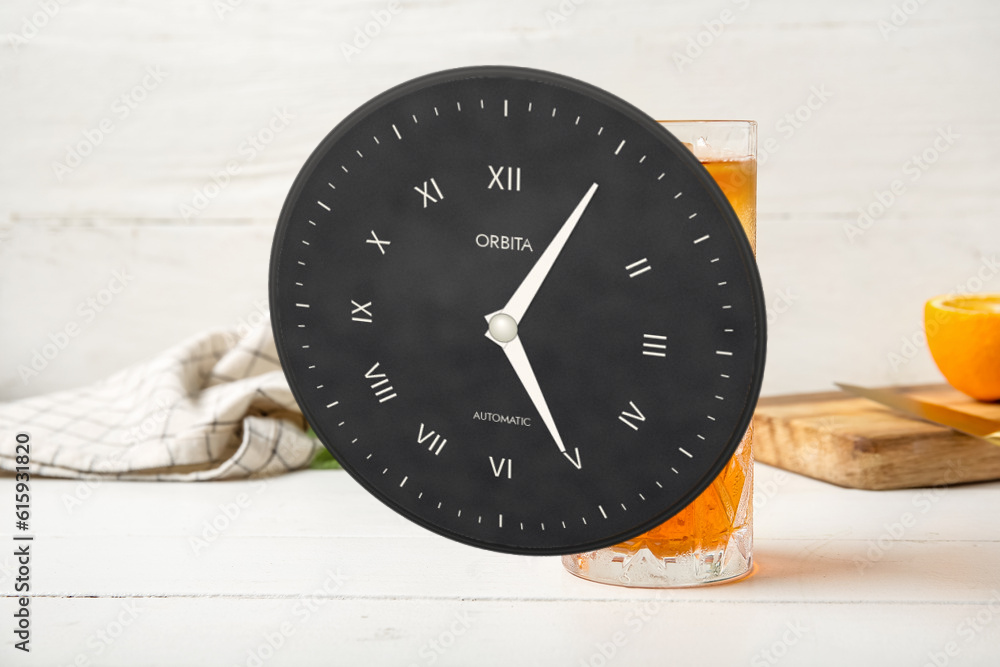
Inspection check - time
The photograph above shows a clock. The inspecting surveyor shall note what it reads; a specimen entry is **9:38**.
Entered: **5:05**
